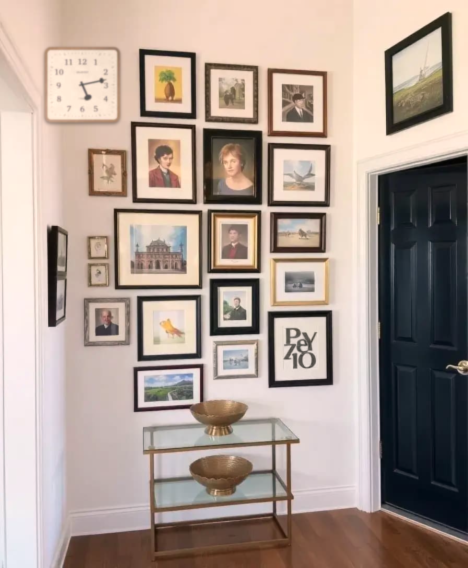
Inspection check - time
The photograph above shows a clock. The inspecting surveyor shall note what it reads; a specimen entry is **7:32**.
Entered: **5:13**
